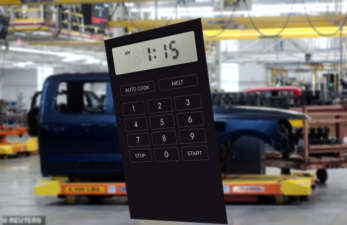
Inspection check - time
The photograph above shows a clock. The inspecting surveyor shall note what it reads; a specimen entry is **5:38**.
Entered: **1:15**
